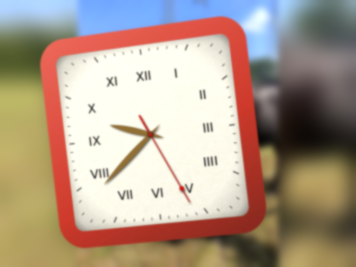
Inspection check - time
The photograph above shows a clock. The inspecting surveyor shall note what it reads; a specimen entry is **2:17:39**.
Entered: **9:38:26**
